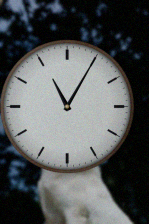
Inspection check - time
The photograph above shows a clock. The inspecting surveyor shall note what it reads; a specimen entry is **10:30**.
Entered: **11:05**
